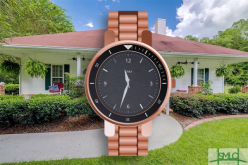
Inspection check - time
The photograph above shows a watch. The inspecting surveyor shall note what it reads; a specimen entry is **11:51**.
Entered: **11:33**
